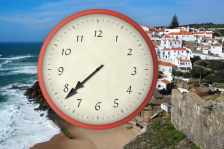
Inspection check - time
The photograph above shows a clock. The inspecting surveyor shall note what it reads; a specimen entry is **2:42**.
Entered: **7:38**
